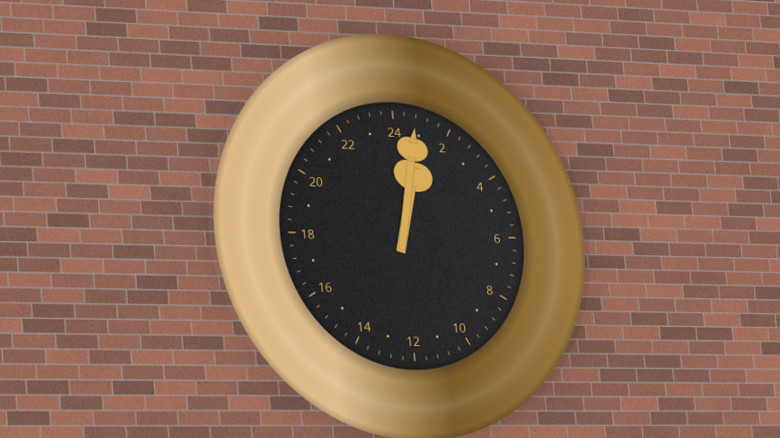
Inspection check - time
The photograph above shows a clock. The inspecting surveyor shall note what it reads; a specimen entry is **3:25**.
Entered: **1:02**
